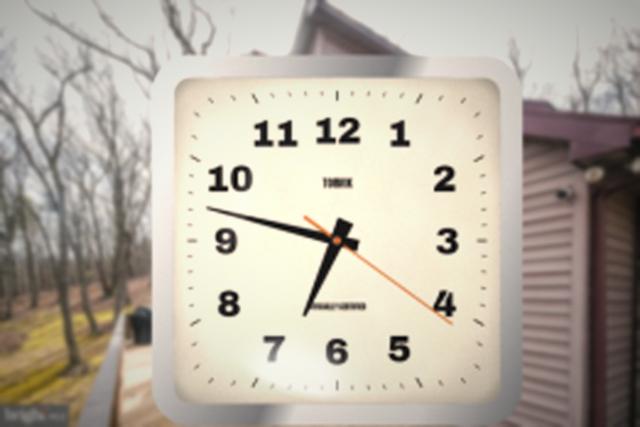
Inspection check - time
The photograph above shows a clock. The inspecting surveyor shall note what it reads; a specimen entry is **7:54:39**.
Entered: **6:47:21**
